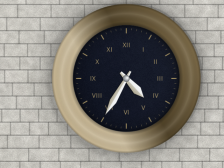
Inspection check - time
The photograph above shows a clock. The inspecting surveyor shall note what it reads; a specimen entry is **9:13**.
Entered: **4:35**
